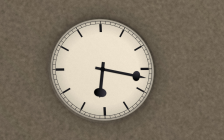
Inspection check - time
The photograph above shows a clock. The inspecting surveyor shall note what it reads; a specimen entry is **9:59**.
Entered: **6:17**
